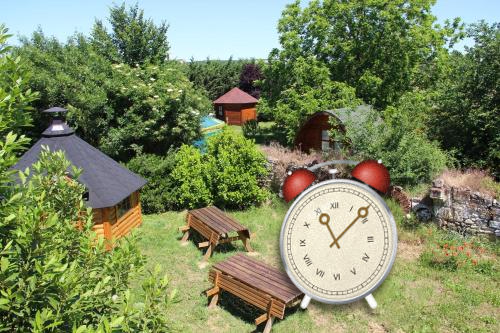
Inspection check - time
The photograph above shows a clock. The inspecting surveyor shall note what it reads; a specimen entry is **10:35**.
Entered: **11:08**
